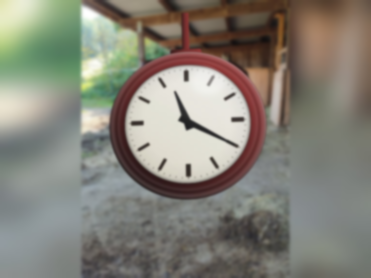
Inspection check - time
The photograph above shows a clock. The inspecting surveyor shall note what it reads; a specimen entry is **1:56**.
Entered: **11:20**
